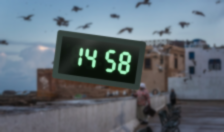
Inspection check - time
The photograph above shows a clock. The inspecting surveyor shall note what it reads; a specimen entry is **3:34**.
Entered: **14:58**
